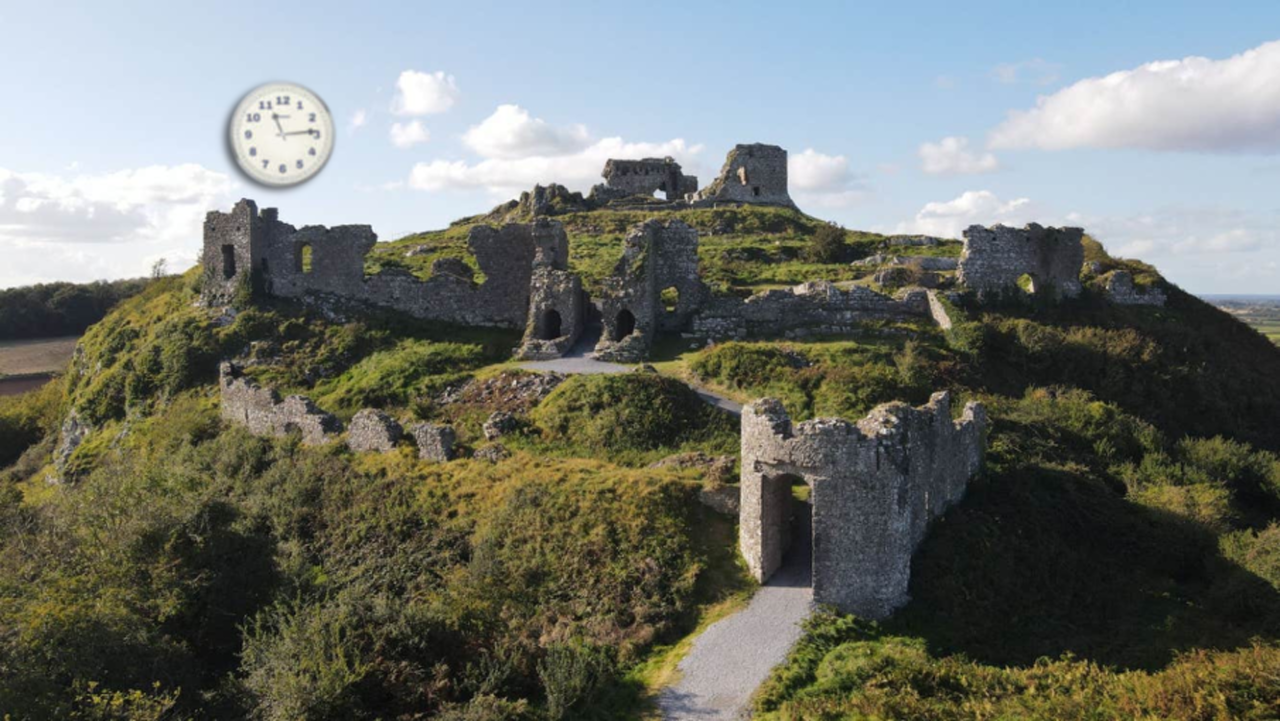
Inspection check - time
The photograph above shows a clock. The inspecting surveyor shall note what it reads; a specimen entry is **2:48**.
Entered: **11:14**
